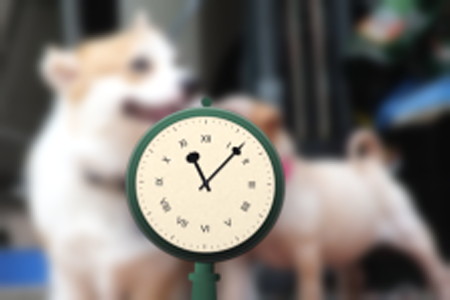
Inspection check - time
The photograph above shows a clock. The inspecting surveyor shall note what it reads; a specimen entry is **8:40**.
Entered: **11:07**
